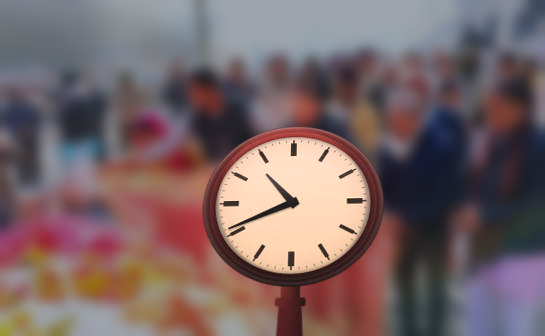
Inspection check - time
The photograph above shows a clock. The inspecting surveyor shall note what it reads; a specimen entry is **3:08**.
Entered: **10:41**
